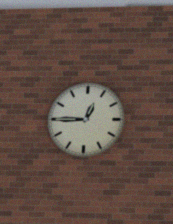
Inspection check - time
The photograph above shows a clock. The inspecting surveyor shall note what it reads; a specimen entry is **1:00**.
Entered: **12:45**
